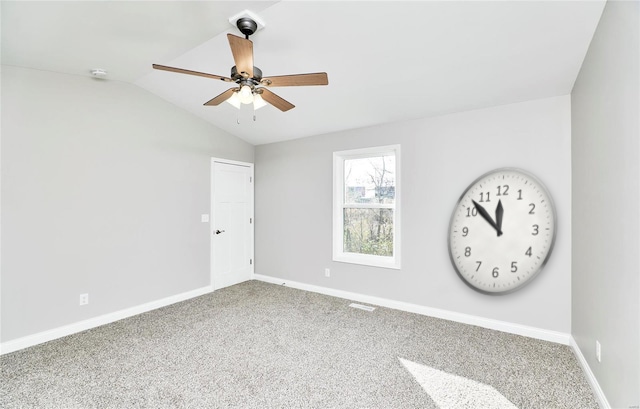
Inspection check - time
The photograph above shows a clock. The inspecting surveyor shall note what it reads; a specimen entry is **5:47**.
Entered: **11:52**
